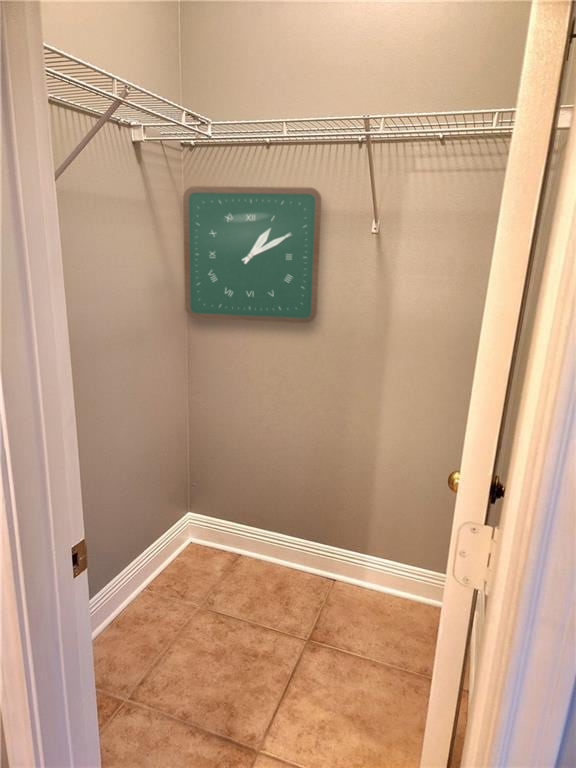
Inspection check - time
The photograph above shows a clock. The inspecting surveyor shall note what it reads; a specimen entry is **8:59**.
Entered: **1:10**
